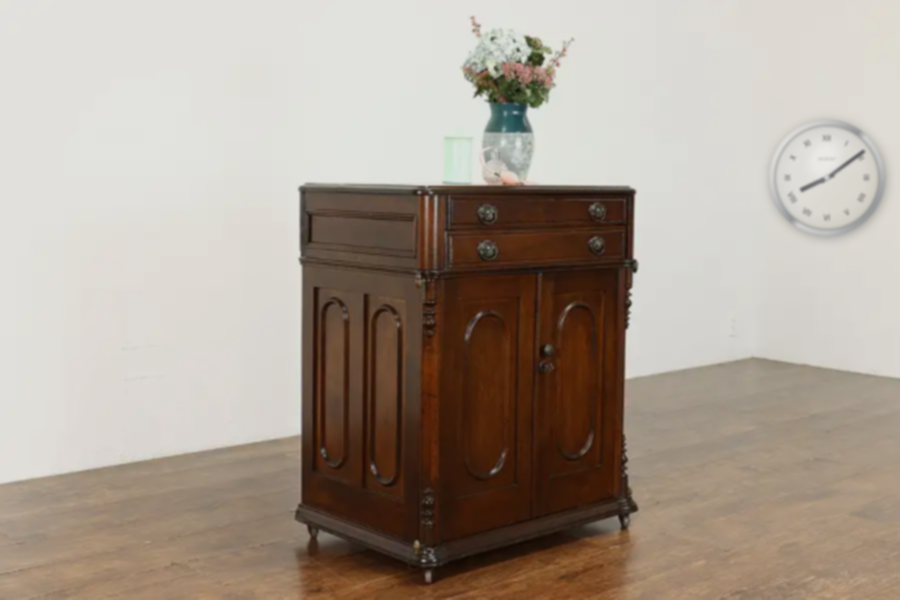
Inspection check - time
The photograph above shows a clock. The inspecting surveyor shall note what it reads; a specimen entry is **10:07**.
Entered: **8:09**
